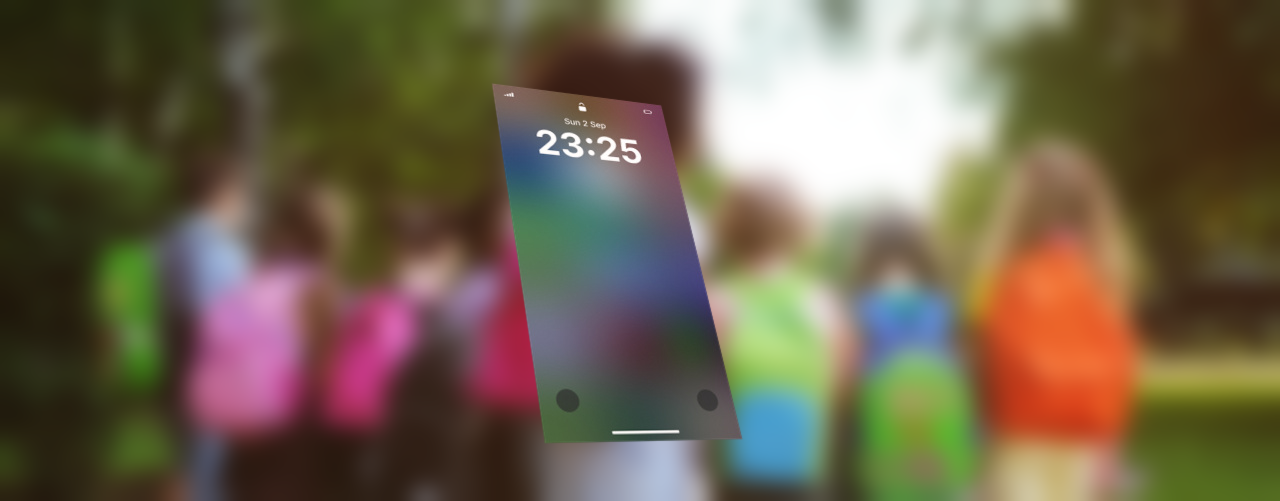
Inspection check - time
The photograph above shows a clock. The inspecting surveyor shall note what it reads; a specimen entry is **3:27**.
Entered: **23:25**
